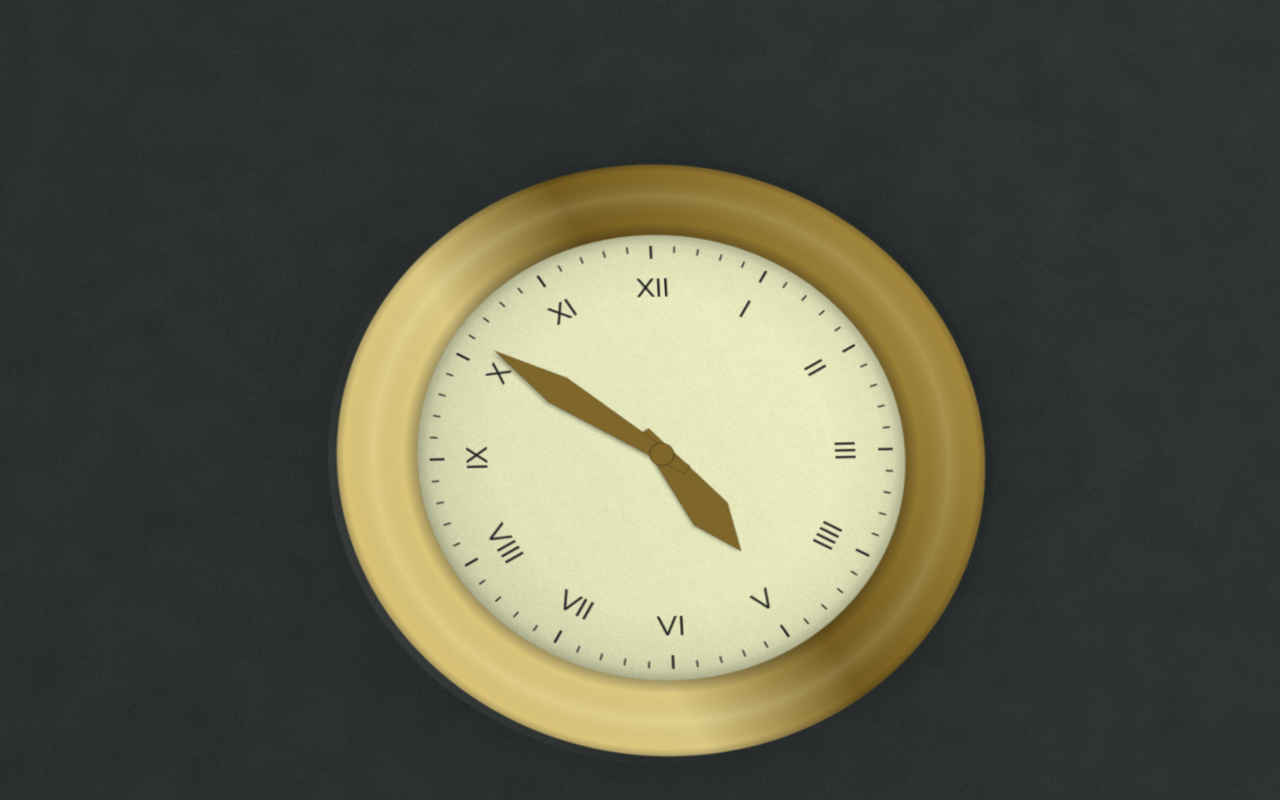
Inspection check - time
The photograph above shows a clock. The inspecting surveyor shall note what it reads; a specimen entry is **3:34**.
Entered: **4:51**
